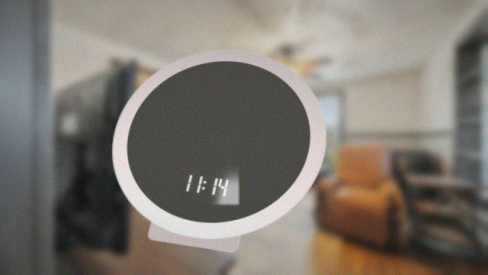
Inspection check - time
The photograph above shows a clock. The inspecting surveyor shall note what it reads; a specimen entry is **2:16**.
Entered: **11:14**
